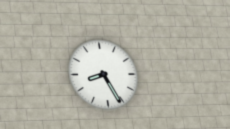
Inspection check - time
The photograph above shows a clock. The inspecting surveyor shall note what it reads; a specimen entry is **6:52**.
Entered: **8:26**
